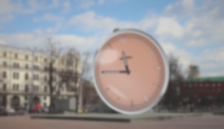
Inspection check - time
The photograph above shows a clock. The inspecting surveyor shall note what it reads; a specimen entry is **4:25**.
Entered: **11:46**
